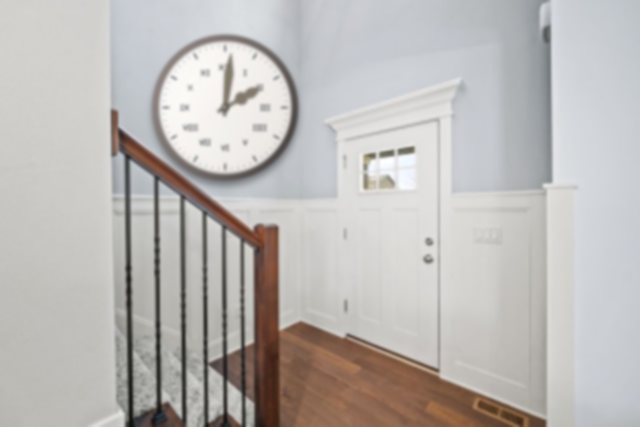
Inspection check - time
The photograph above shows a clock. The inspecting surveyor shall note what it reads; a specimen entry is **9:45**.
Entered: **2:01**
